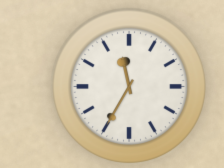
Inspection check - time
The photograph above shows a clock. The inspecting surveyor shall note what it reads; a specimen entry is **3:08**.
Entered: **11:35**
